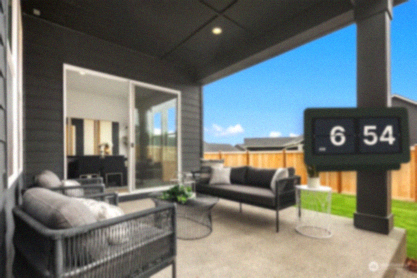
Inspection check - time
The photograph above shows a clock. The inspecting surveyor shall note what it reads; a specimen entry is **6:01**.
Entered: **6:54**
